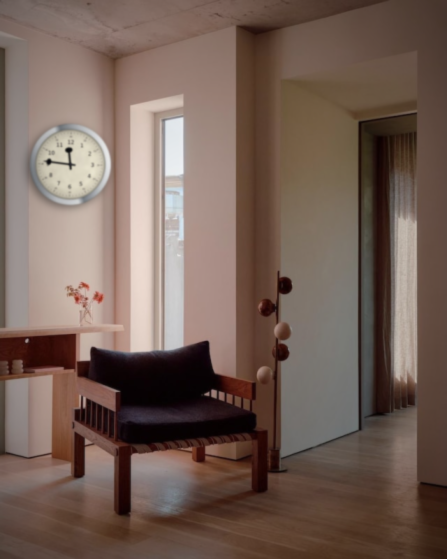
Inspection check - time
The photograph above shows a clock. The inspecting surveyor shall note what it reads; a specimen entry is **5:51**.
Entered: **11:46**
